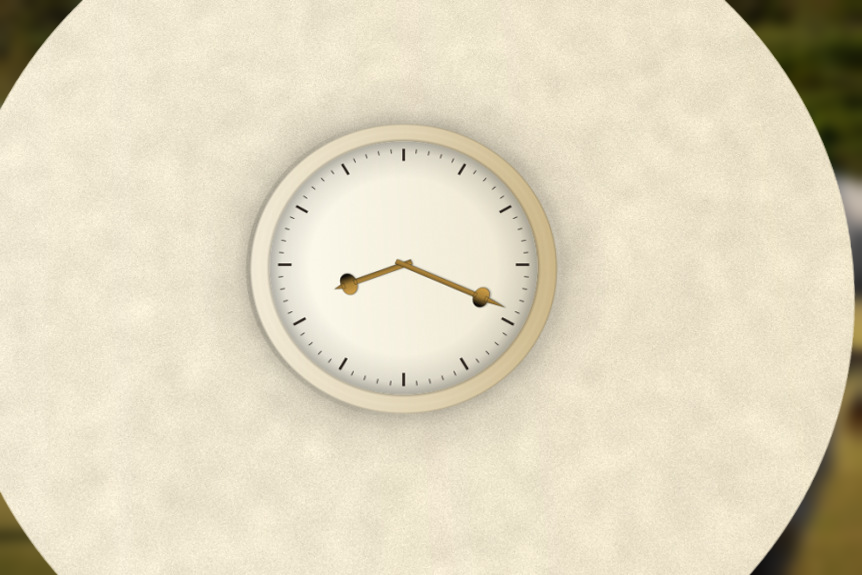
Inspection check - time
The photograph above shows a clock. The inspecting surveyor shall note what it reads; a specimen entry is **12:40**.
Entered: **8:19**
